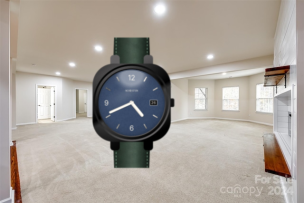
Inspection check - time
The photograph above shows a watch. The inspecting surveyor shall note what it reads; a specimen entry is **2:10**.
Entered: **4:41**
